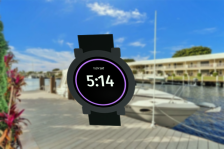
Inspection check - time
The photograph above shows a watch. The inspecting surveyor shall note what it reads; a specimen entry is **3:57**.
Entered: **5:14**
